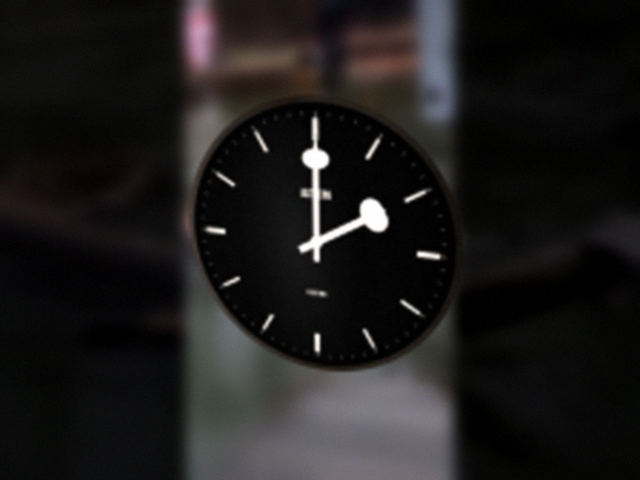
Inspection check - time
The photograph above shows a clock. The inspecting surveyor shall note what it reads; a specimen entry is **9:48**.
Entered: **2:00**
